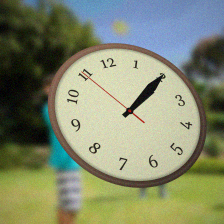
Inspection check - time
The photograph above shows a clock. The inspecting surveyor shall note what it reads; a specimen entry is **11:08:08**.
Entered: **2:09:55**
